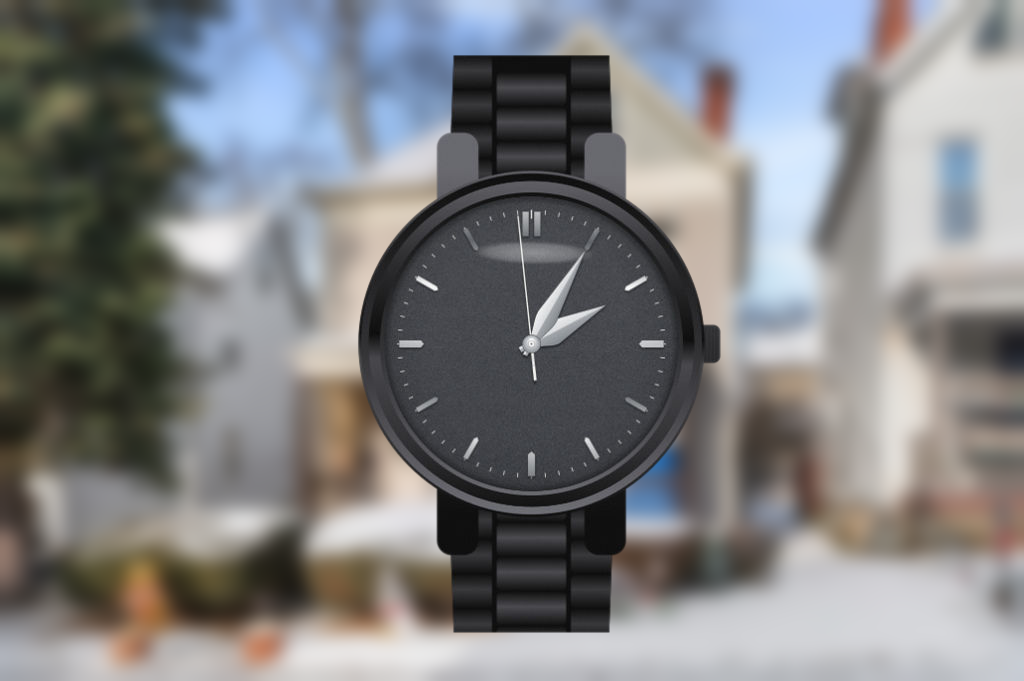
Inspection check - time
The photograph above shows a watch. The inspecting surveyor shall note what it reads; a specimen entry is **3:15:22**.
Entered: **2:04:59**
